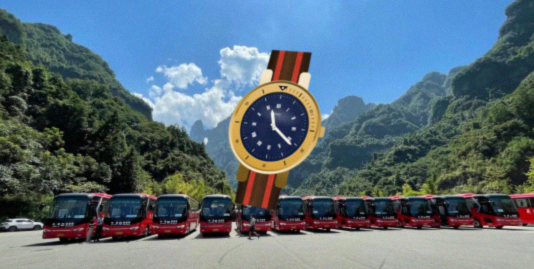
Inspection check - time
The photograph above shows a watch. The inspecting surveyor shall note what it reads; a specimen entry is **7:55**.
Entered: **11:21**
